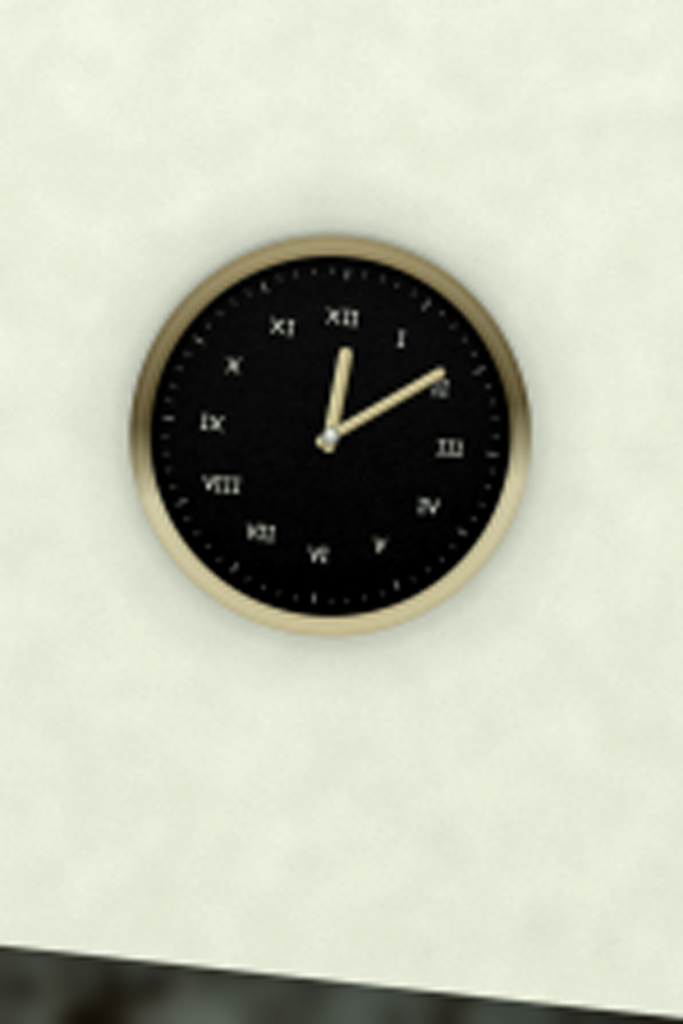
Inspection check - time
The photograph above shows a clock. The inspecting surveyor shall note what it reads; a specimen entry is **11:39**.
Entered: **12:09**
